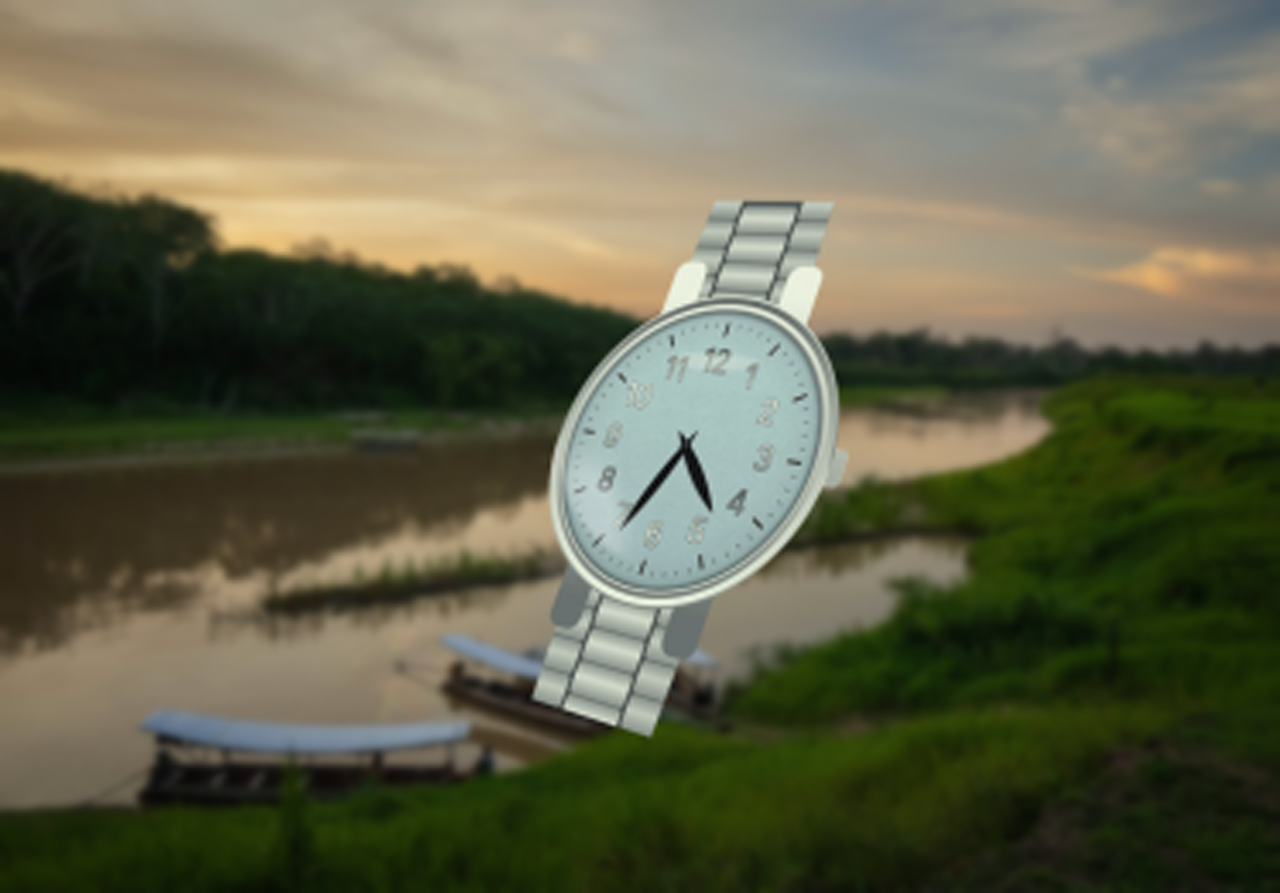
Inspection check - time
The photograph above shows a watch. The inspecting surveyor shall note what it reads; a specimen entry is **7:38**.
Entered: **4:34**
